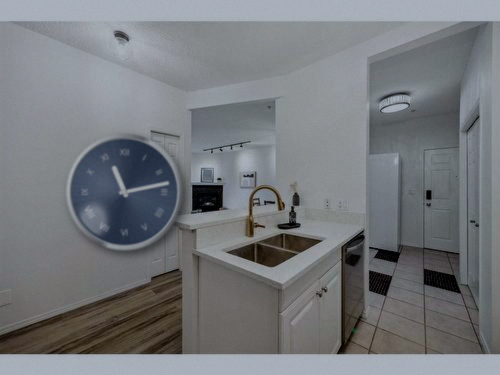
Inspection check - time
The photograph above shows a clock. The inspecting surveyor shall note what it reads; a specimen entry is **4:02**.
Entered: **11:13**
